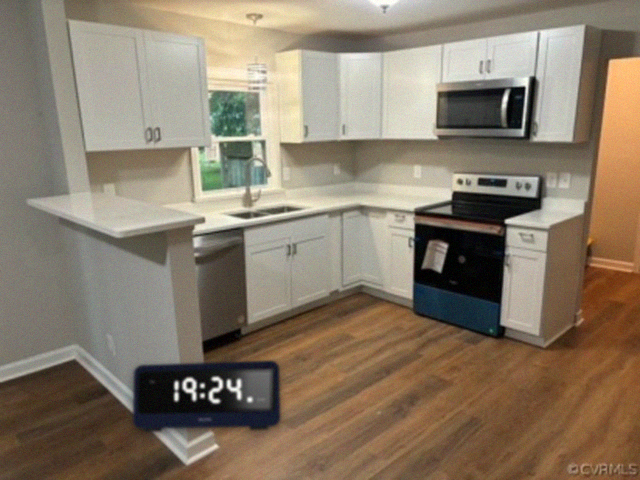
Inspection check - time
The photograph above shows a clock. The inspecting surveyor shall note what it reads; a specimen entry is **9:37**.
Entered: **19:24**
